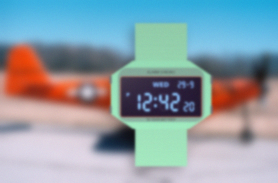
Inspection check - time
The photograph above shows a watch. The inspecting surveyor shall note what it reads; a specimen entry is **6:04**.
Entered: **12:42**
